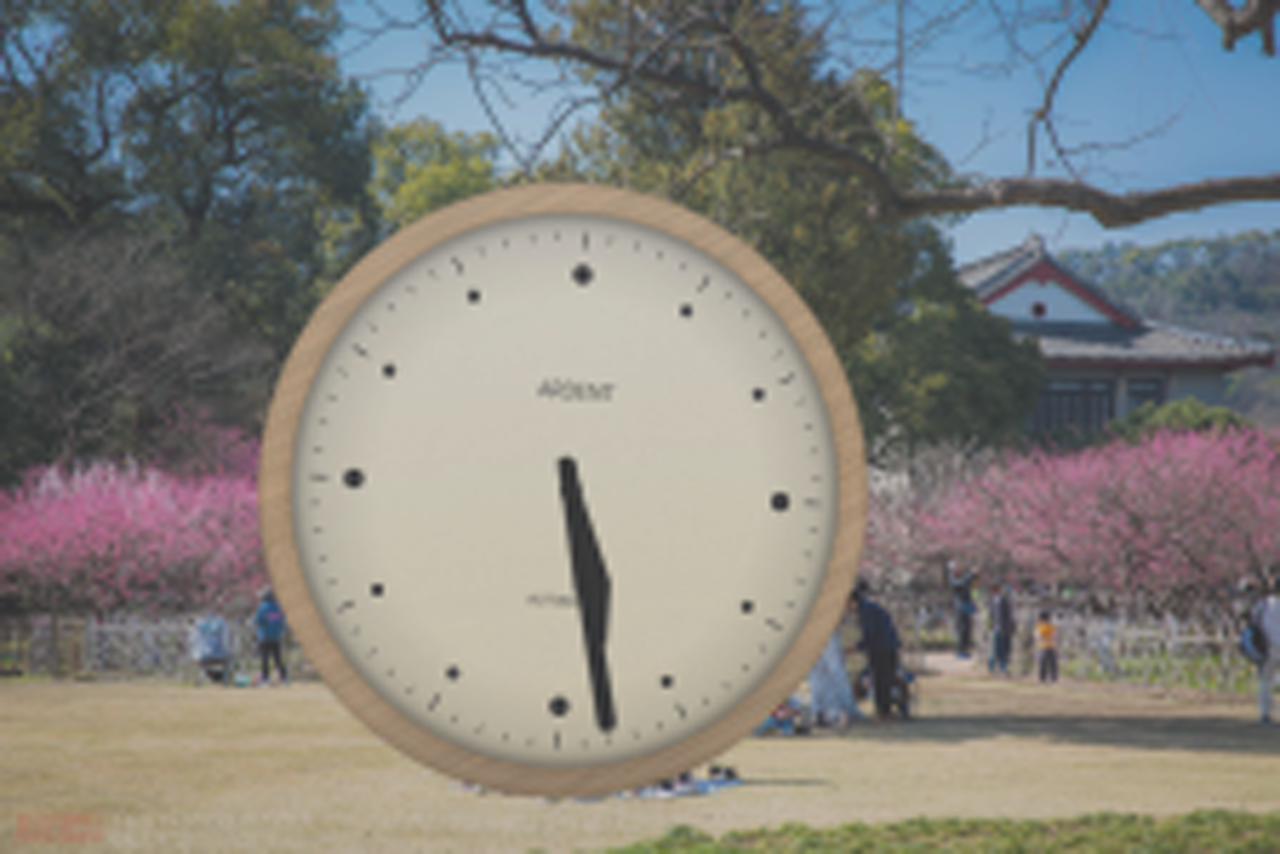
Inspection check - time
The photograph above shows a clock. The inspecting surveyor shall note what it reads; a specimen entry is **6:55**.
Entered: **5:28**
